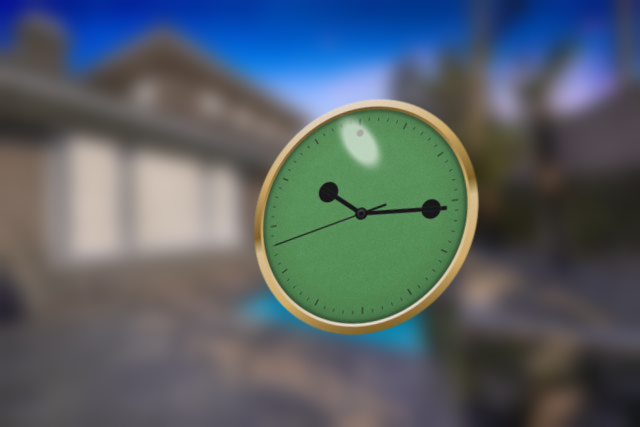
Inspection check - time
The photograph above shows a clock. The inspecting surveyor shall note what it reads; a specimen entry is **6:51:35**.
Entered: **10:15:43**
